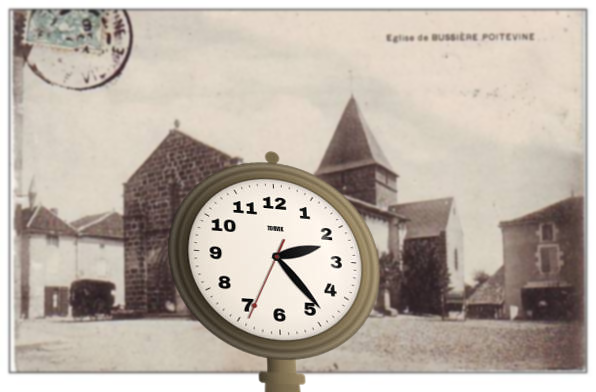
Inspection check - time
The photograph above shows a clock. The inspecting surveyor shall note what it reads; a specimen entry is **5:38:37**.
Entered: **2:23:34**
